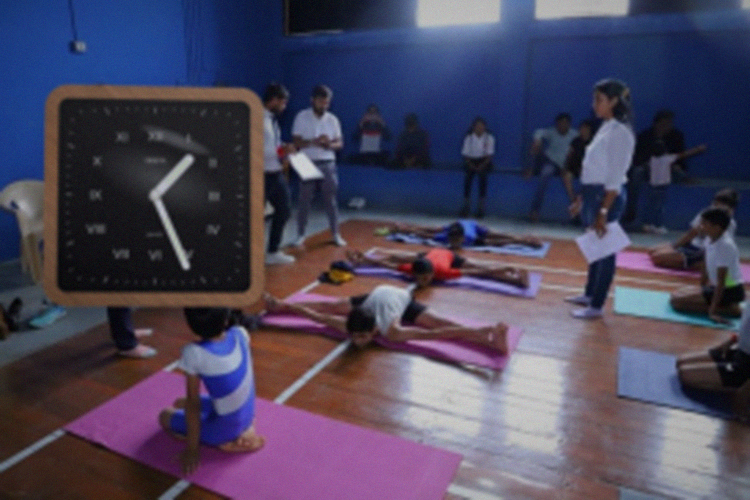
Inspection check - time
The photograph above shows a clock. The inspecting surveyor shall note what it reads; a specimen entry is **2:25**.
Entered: **1:26**
